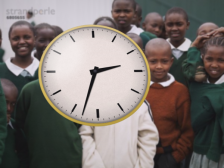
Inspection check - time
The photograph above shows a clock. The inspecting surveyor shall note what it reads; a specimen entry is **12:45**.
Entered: **2:33**
